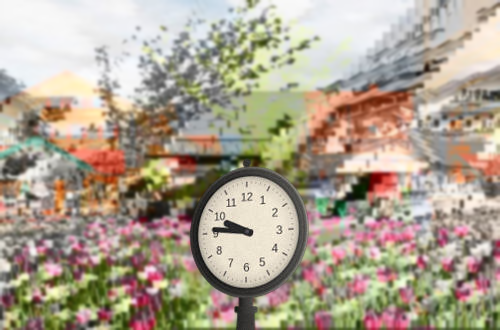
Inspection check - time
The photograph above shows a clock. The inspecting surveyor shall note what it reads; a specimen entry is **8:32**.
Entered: **9:46**
